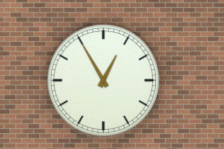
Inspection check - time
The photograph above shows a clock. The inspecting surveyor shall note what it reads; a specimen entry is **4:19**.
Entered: **12:55**
